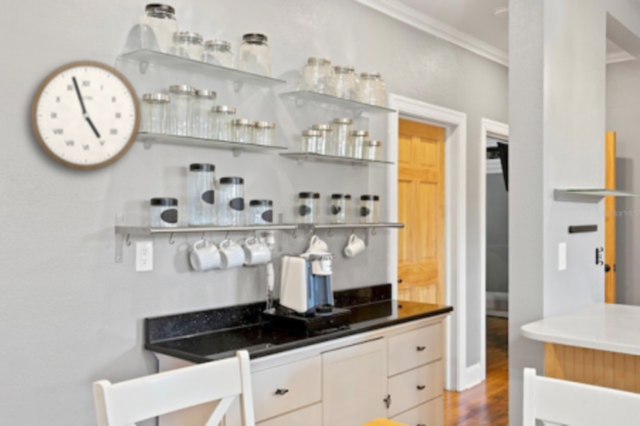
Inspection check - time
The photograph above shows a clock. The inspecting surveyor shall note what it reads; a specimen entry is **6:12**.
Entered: **4:57**
